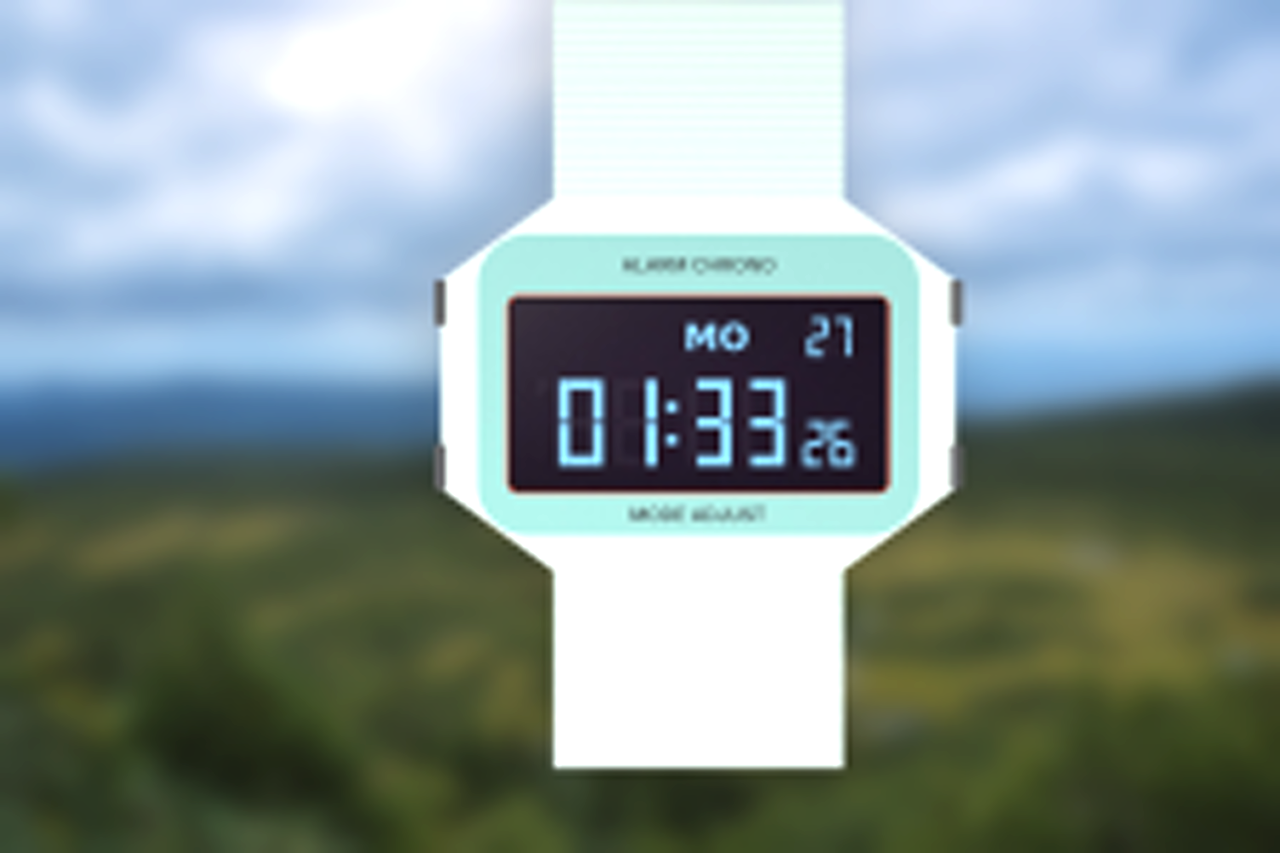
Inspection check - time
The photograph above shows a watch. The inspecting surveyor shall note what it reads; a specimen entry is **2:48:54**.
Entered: **1:33:26**
